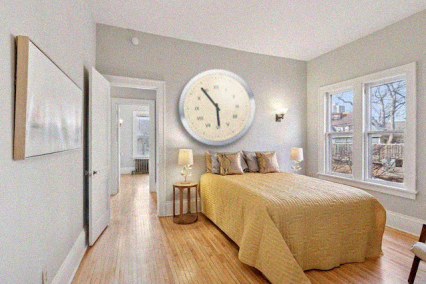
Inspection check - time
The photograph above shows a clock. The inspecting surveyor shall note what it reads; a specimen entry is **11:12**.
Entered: **5:54**
